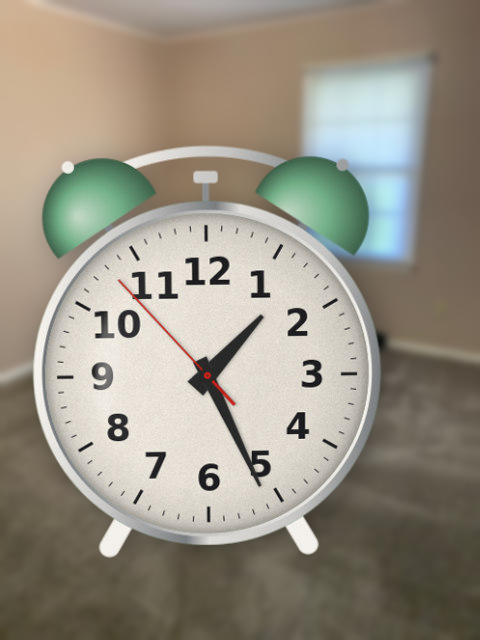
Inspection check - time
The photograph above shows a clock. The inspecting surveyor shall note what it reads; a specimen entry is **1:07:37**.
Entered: **1:25:53**
